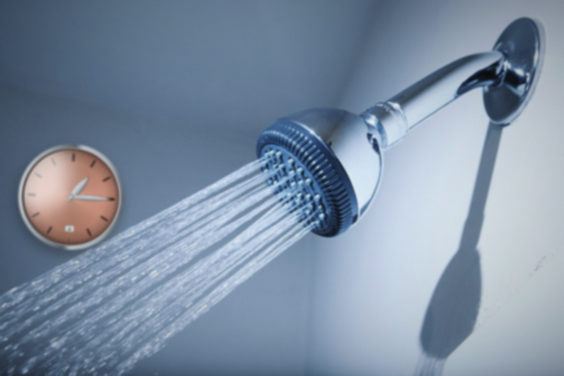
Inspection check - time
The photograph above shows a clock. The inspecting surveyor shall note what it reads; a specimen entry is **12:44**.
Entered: **1:15**
